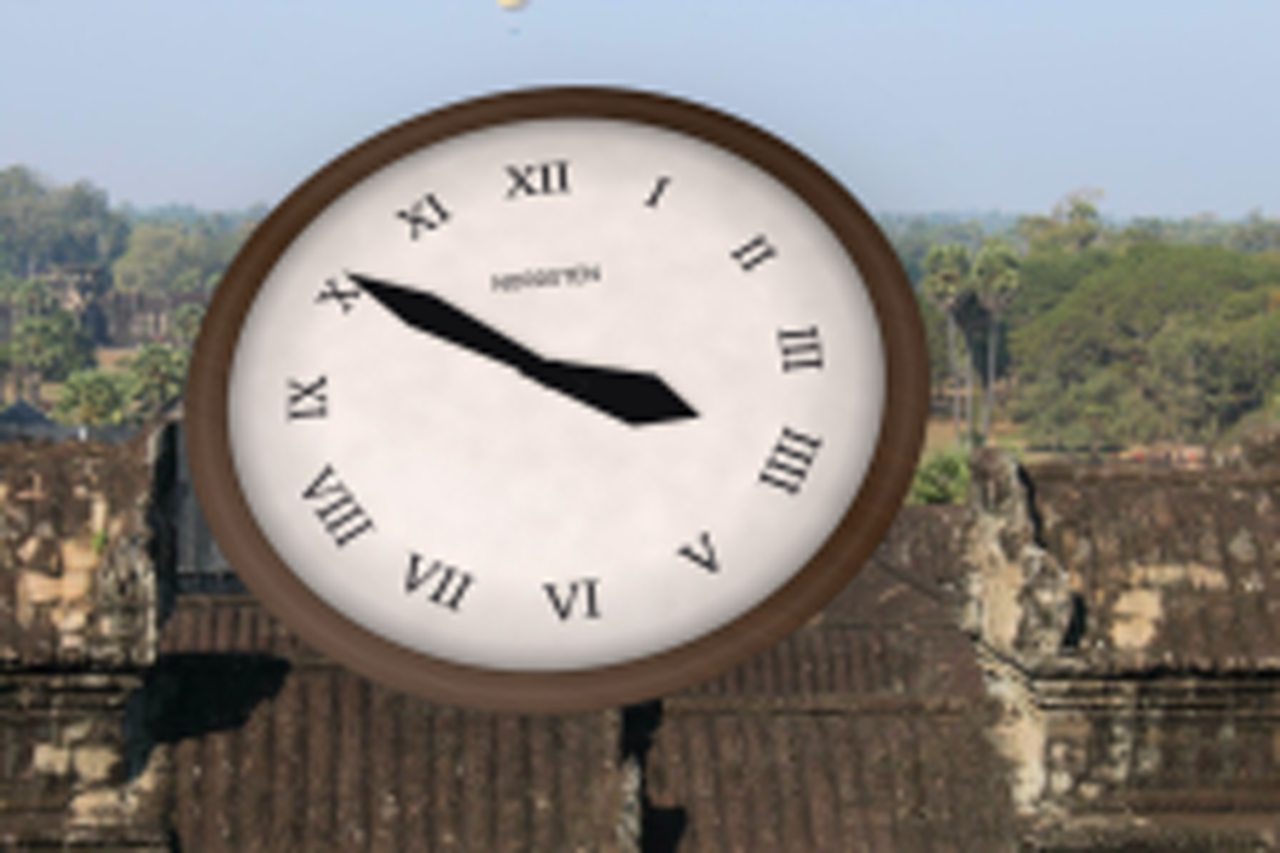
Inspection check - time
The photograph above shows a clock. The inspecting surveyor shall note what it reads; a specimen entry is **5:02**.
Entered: **3:51**
